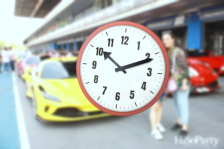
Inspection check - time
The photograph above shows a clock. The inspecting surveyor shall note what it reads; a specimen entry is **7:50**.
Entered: **10:11**
